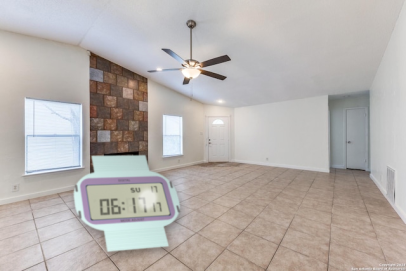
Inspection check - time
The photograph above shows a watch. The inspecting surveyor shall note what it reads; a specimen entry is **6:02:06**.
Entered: **6:17:17**
